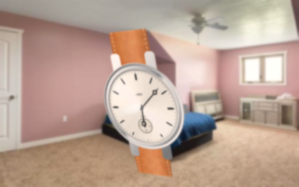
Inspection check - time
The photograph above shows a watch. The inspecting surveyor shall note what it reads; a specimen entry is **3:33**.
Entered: **6:08**
